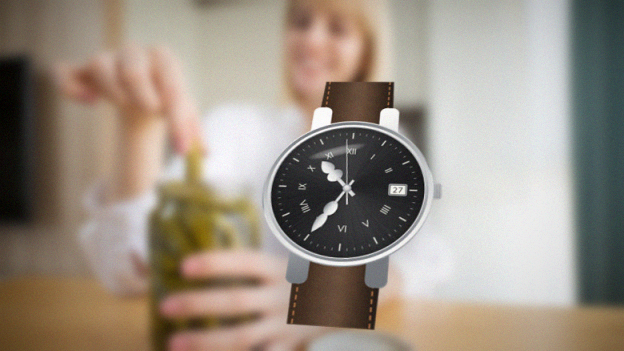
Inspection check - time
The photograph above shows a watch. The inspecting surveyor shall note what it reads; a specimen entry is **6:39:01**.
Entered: **10:34:59**
